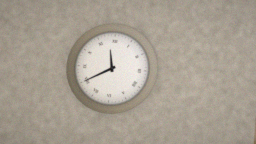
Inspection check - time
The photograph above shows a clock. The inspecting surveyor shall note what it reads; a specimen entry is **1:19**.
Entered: **11:40**
